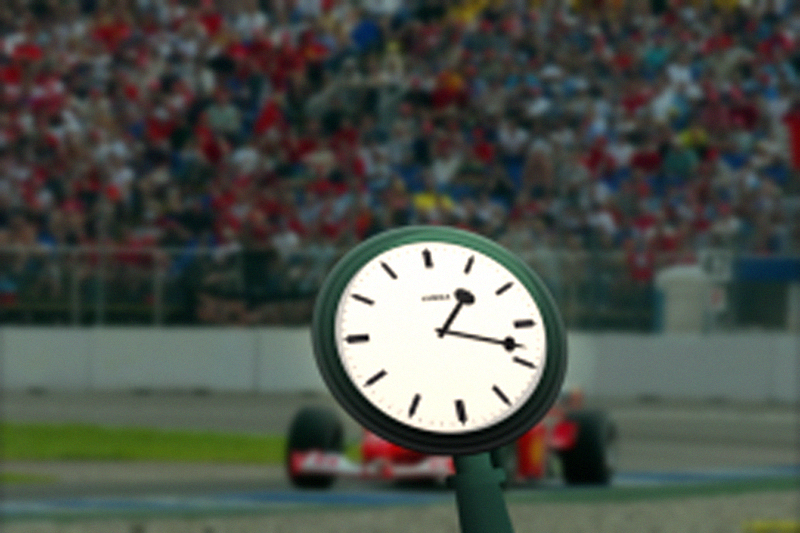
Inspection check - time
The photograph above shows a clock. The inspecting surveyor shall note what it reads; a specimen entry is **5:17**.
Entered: **1:18**
